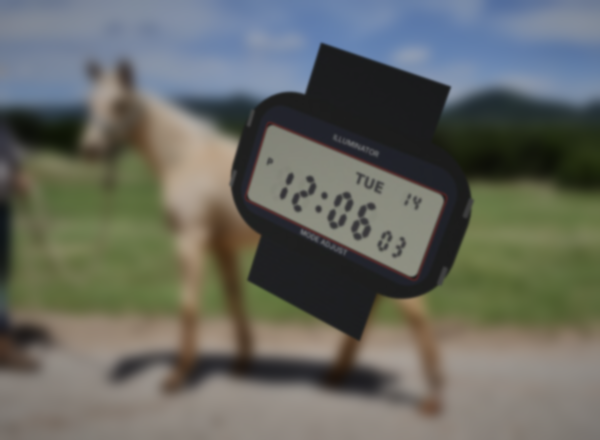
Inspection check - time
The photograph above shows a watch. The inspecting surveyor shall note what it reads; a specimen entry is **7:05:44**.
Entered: **12:06:03**
